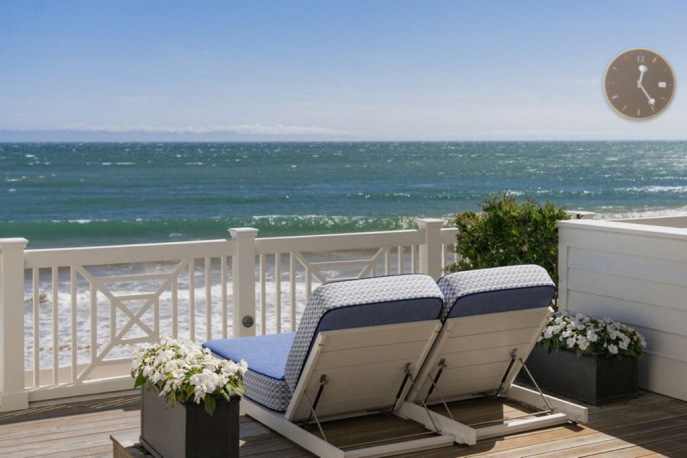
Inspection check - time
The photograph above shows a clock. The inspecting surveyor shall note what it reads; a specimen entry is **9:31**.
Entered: **12:24**
